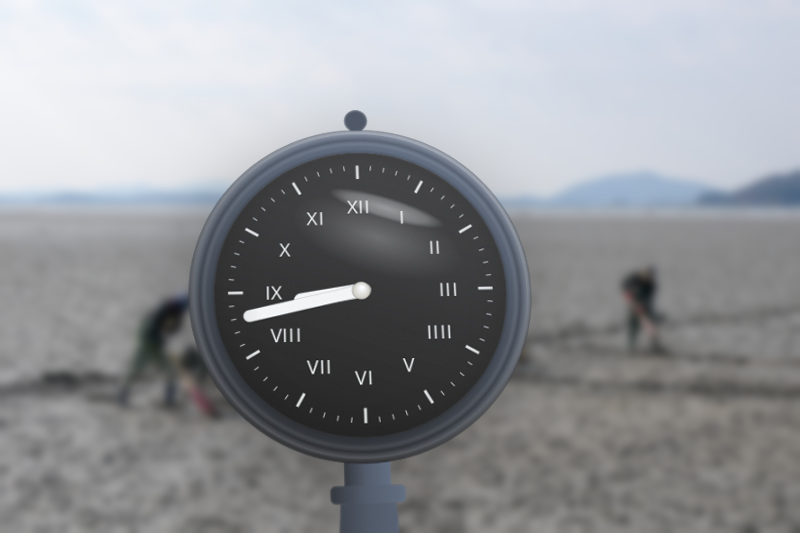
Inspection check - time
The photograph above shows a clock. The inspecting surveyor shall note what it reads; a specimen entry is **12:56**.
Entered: **8:43**
